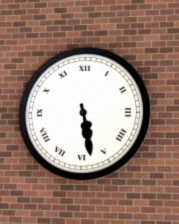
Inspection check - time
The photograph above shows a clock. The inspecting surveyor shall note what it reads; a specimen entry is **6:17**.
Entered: **5:28**
